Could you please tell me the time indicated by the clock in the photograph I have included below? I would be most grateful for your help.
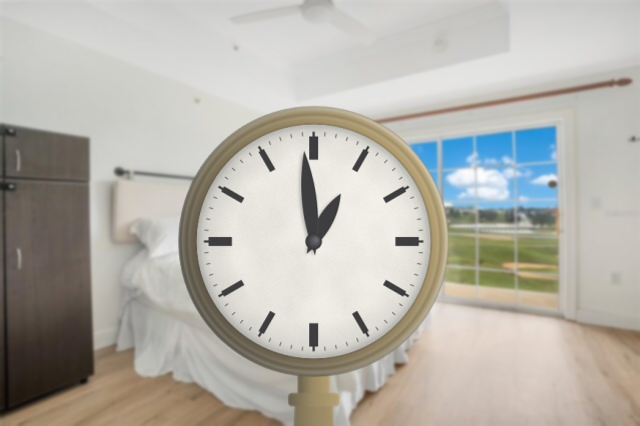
12:59
